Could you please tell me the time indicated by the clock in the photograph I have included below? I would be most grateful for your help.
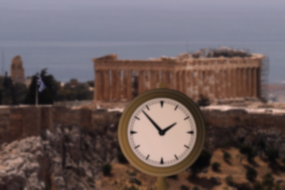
1:53
